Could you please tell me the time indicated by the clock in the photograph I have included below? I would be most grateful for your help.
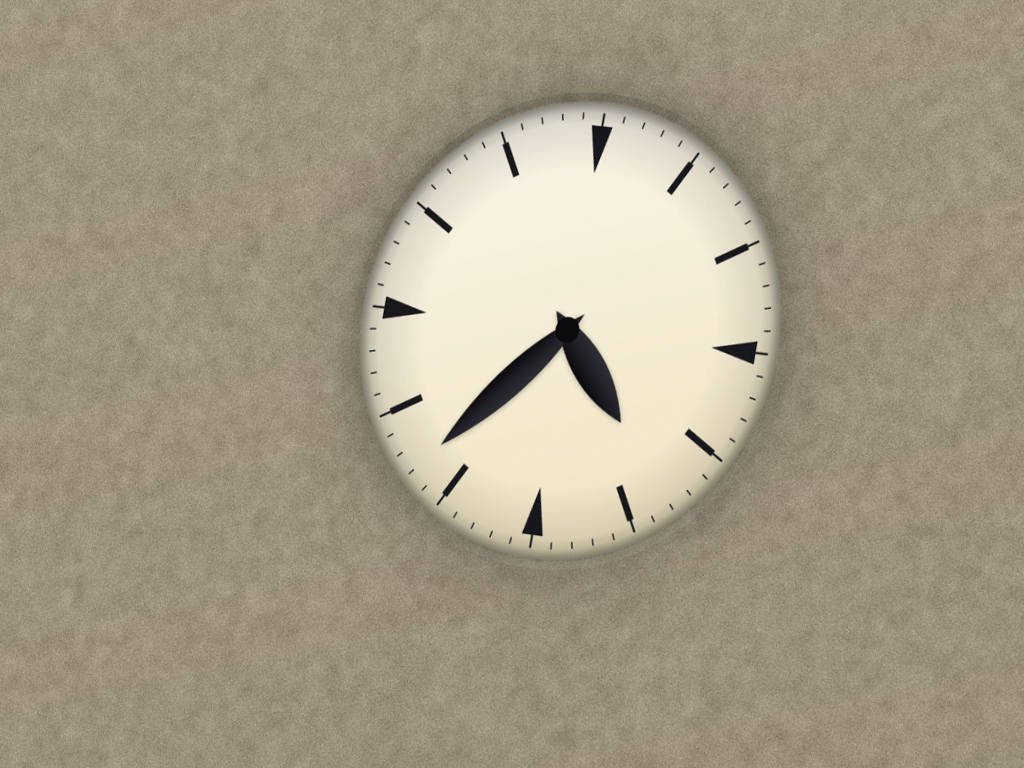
4:37
